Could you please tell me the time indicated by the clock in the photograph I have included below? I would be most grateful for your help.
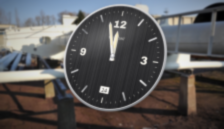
11:57
